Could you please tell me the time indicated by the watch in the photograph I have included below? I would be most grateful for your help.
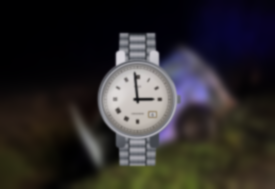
2:59
